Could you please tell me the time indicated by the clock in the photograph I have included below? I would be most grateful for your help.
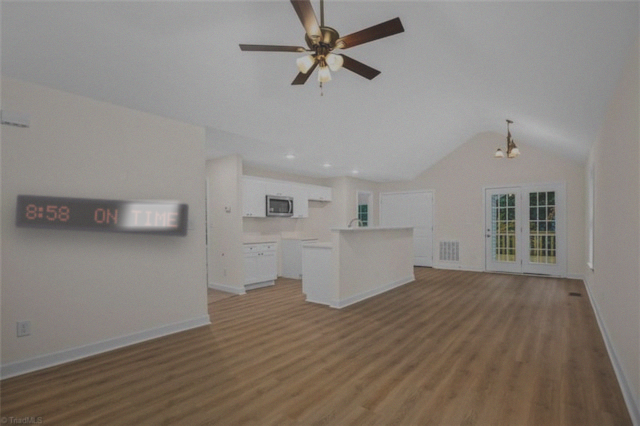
8:58
